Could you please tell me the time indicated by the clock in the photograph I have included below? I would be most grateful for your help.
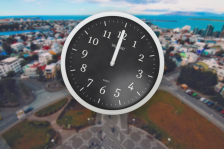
12:00
